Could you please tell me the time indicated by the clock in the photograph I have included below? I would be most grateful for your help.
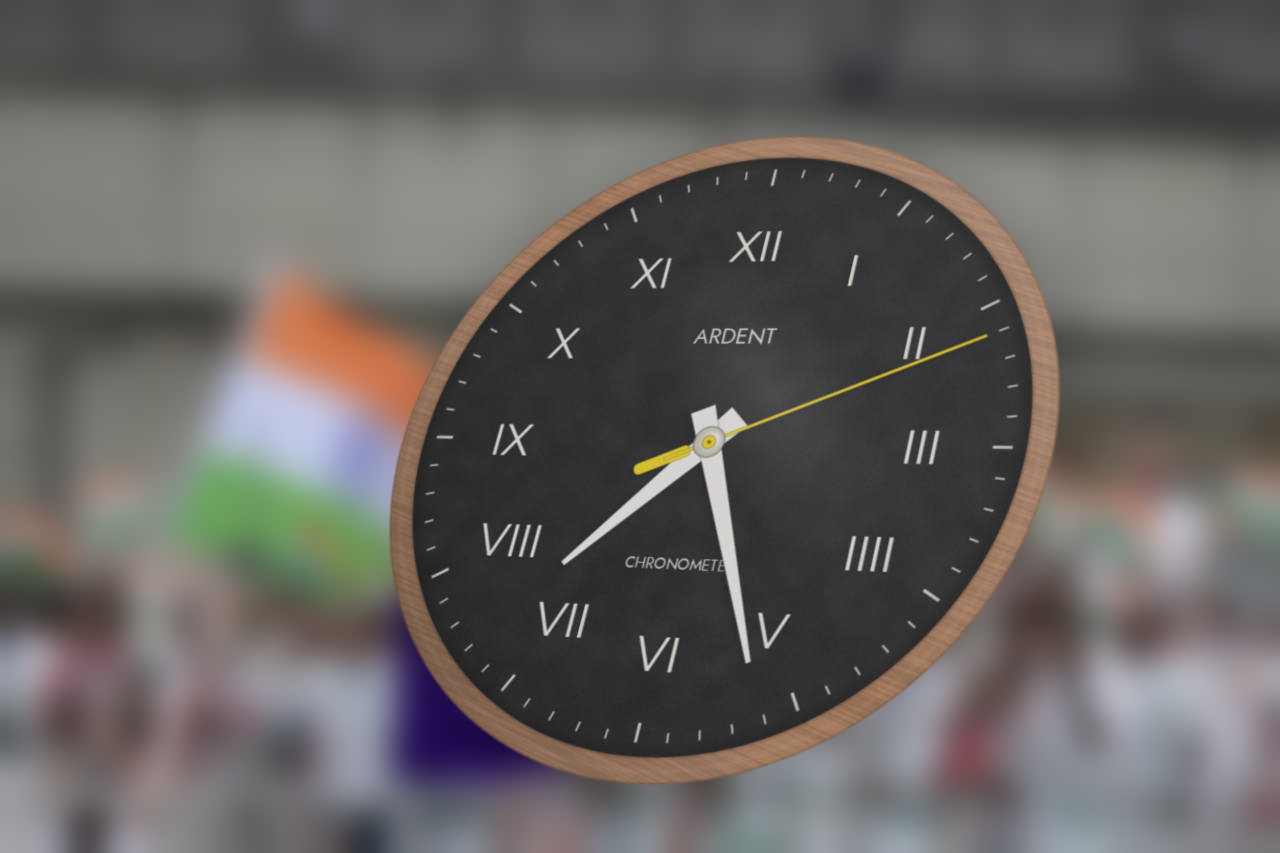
7:26:11
